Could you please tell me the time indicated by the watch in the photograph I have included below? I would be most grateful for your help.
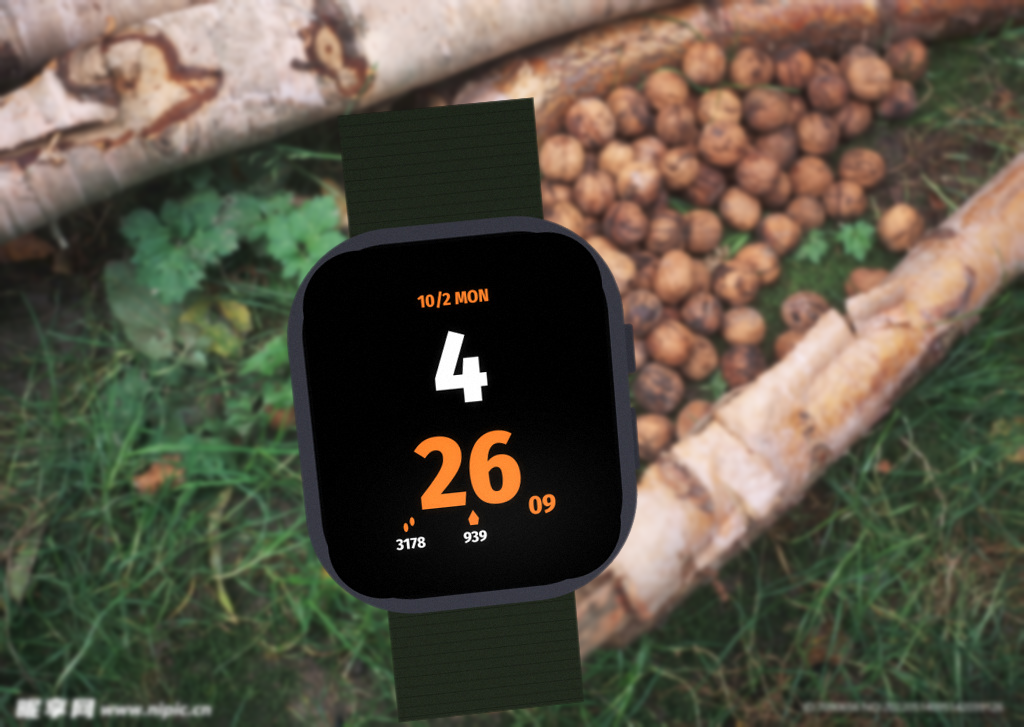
4:26:09
